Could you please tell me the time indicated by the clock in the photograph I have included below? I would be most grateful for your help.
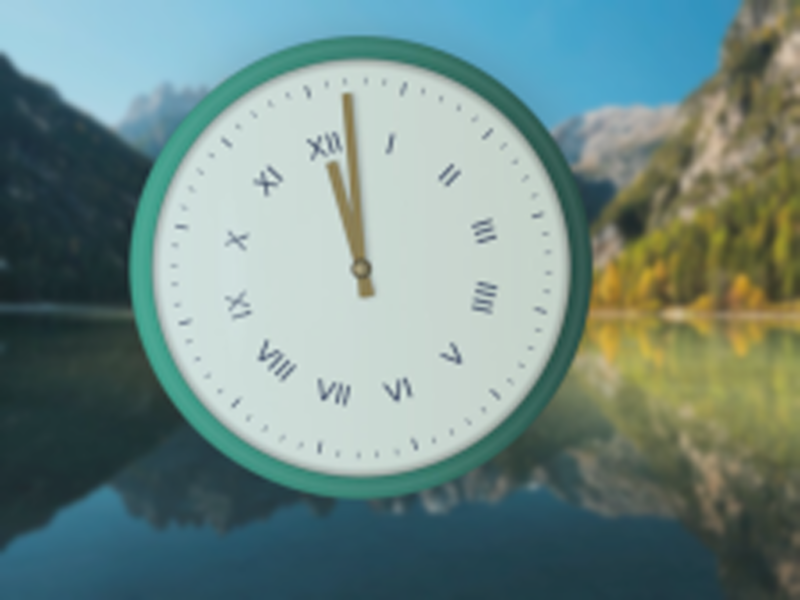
12:02
